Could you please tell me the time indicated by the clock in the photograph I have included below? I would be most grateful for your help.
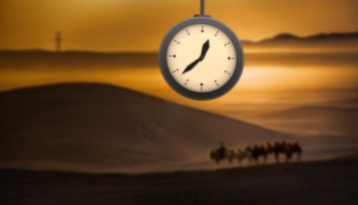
12:38
